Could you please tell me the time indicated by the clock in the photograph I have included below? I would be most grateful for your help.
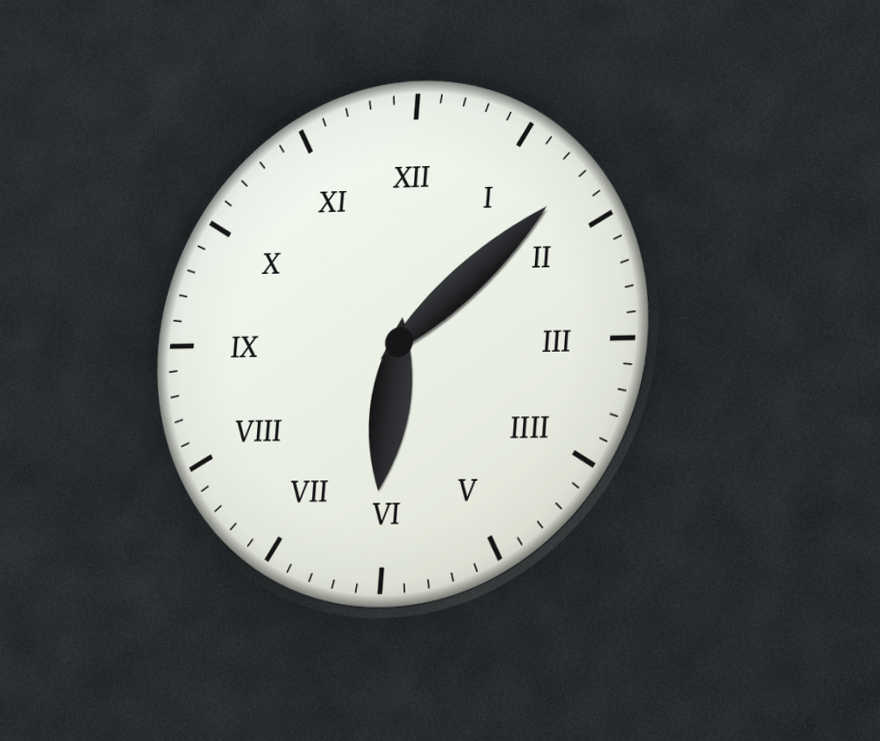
6:08
